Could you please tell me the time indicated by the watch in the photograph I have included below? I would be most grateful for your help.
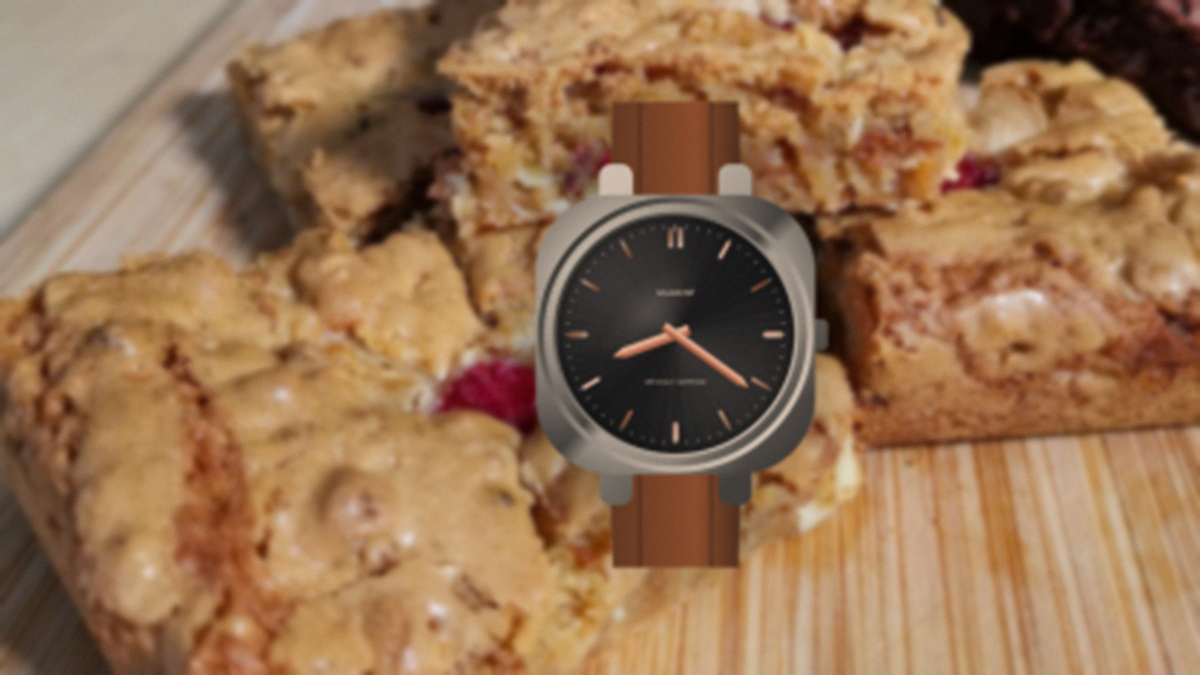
8:21
